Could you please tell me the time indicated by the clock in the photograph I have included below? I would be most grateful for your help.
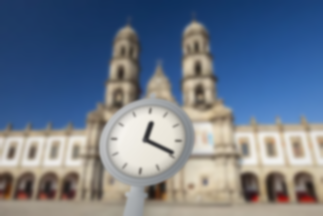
12:19
